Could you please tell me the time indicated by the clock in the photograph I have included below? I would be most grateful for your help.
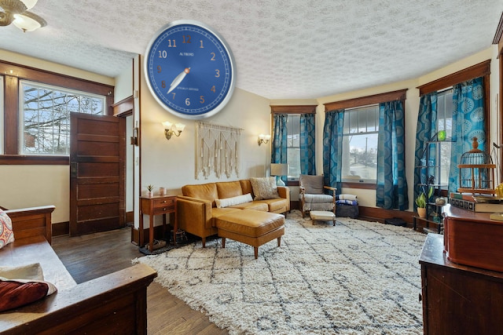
7:37
